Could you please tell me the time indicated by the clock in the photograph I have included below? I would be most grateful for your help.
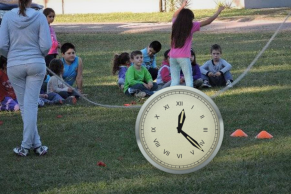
12:22
